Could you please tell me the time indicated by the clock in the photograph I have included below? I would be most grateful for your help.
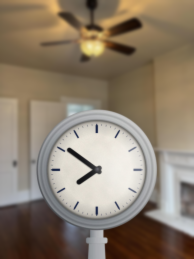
7:51
